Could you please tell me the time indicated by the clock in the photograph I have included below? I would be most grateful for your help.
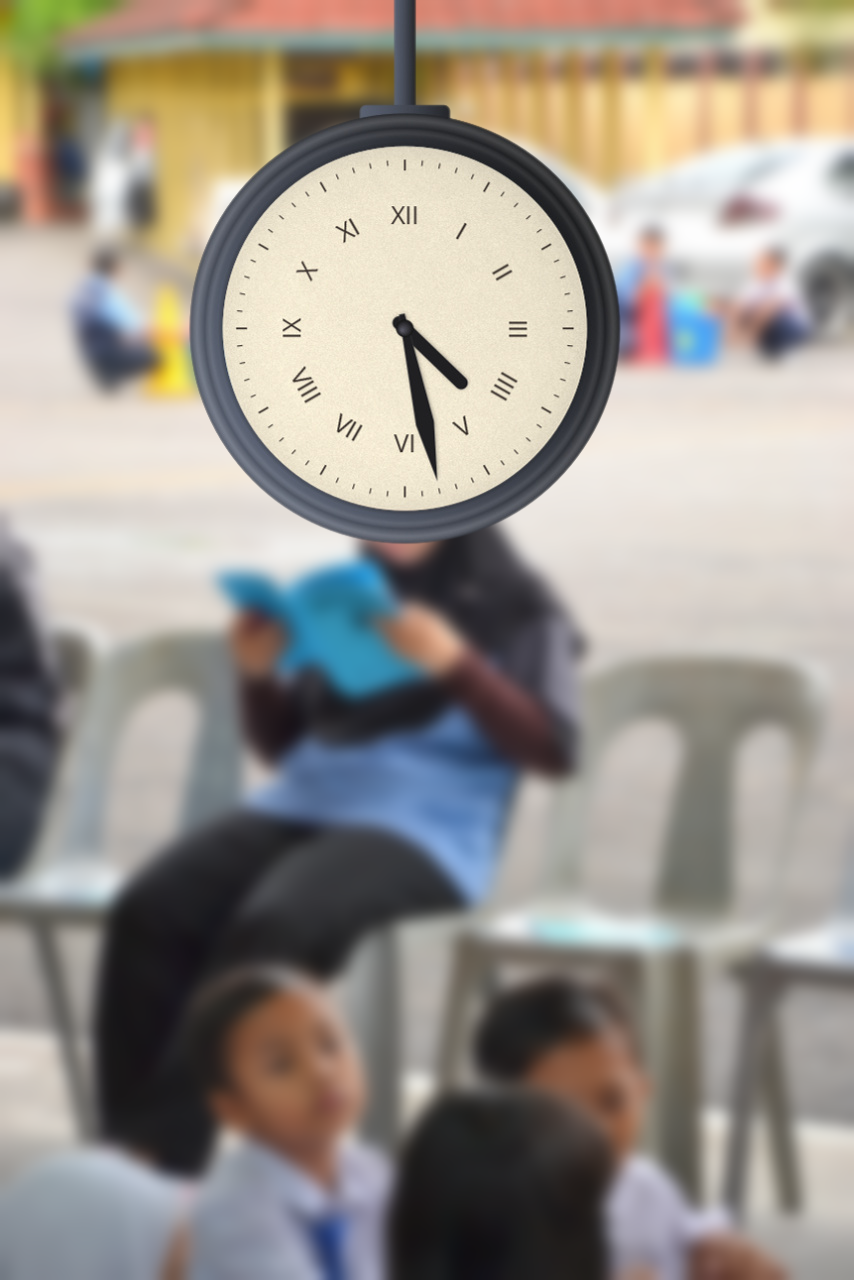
4:28
